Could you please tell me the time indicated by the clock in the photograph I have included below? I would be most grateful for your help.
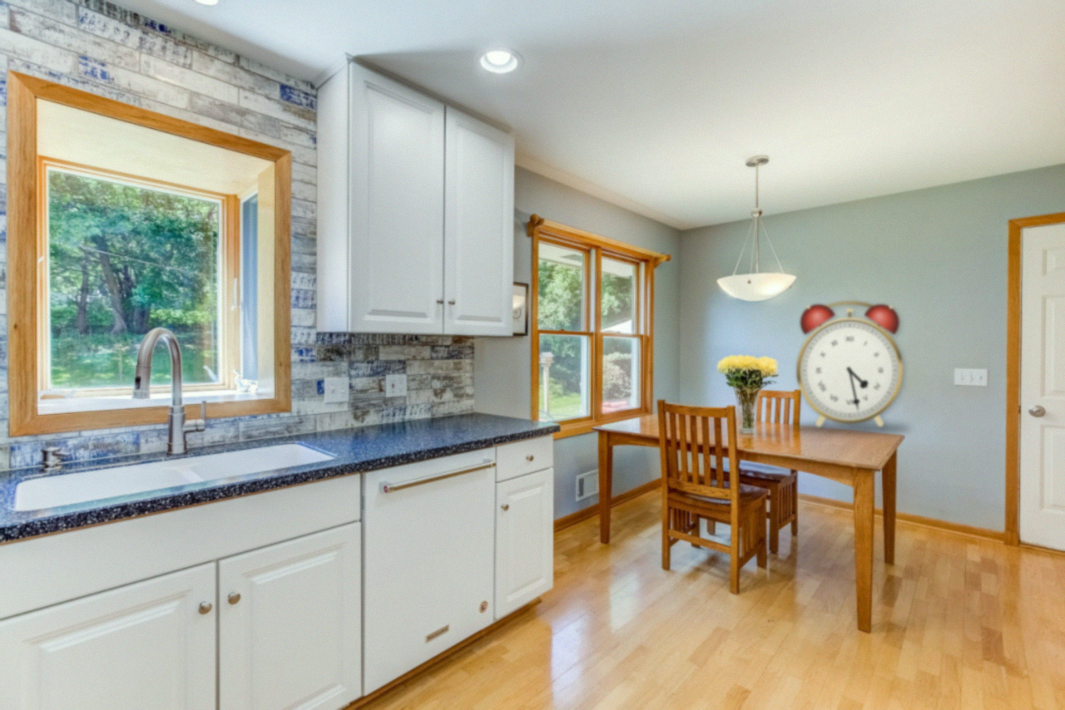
4:28
